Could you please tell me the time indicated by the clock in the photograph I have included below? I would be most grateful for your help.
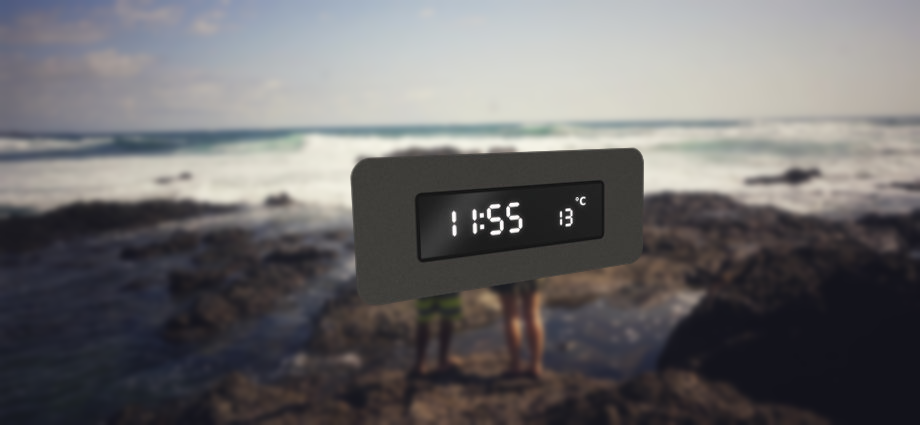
11:55
